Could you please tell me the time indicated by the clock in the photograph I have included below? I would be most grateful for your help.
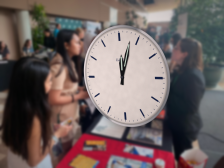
12:03
